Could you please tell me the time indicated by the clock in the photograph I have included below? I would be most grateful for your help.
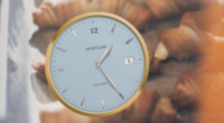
1:25
